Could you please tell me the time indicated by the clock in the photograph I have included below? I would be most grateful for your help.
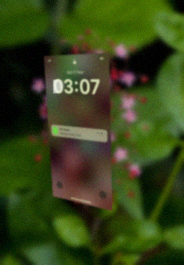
3:07
